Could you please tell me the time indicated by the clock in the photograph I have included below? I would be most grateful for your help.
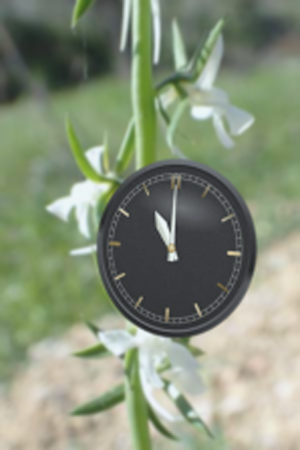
11:00
